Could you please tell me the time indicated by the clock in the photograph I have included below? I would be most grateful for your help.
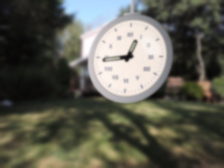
12:44
